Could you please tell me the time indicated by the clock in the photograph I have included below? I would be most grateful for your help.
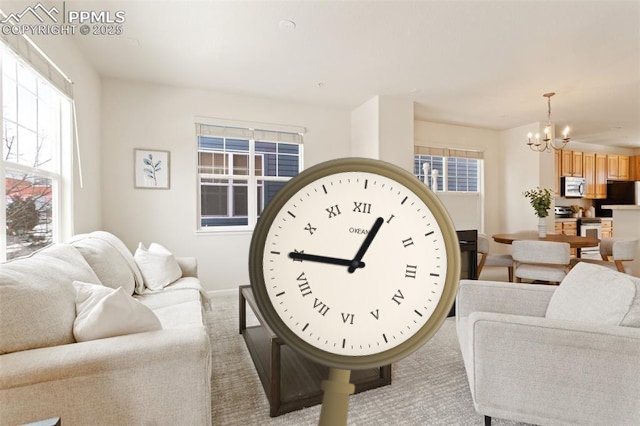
12:45
